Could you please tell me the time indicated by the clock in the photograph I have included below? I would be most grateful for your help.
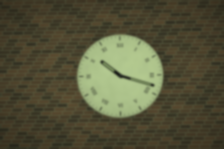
10:18
